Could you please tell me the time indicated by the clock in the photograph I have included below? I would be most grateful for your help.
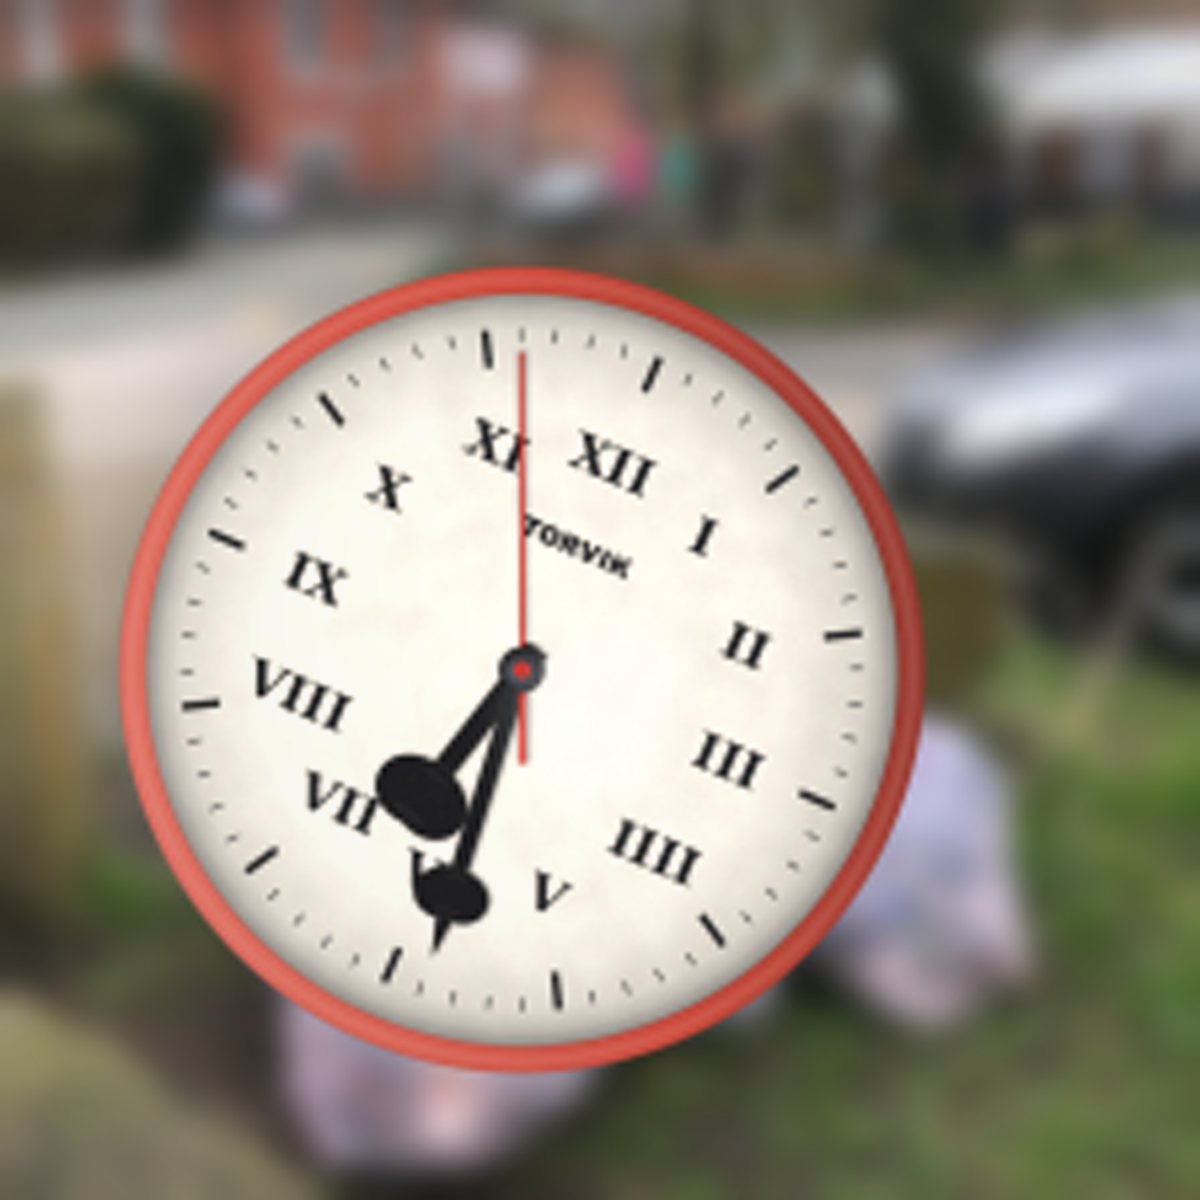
6:28:56
